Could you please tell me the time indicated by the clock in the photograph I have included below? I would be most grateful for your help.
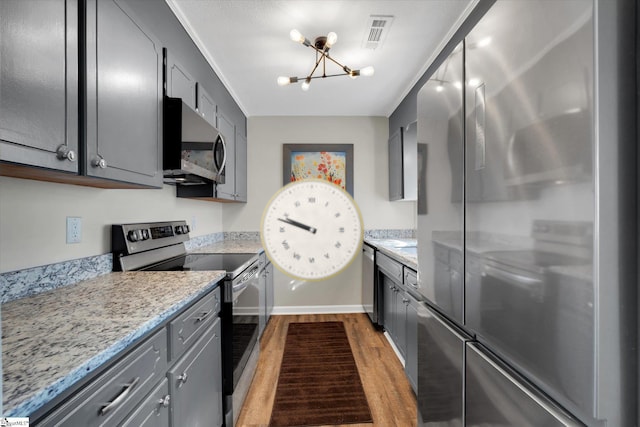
9:48
